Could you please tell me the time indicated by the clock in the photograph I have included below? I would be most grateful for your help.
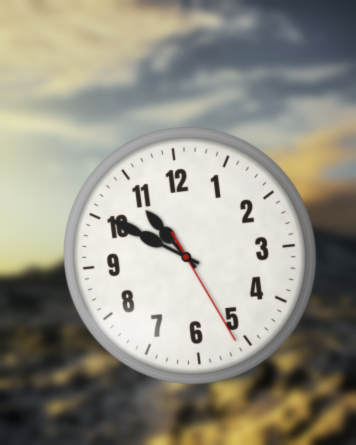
10:50:26
